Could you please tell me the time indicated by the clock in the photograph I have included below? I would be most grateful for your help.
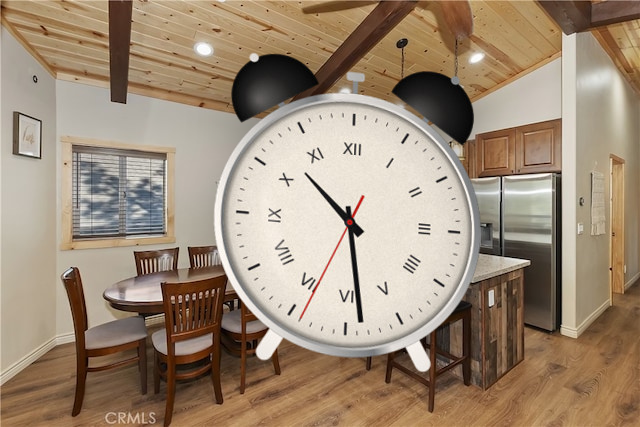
10:28:34
